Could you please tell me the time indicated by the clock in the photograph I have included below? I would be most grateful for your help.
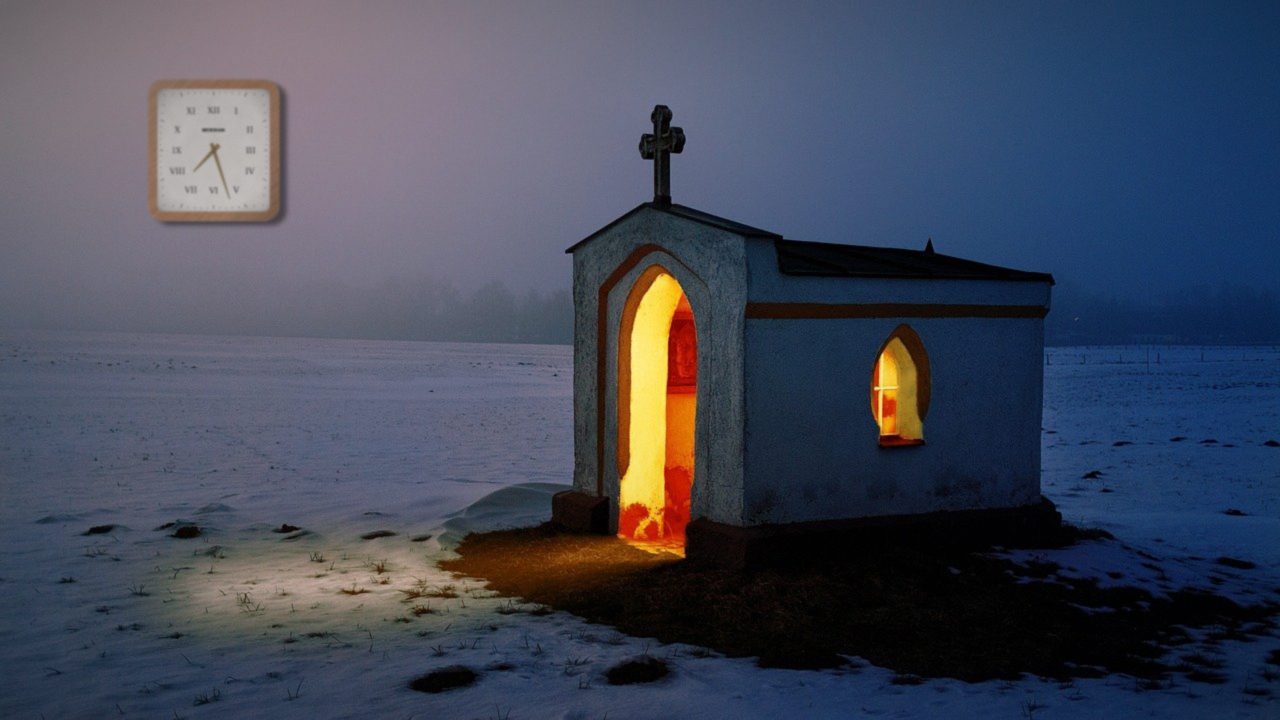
7:27
